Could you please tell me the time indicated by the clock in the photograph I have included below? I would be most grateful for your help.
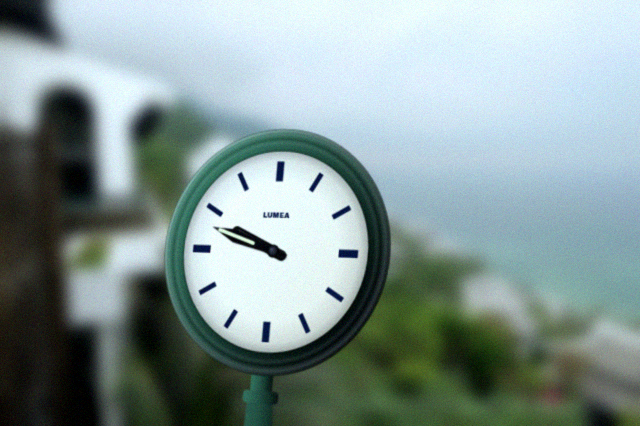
9:48
